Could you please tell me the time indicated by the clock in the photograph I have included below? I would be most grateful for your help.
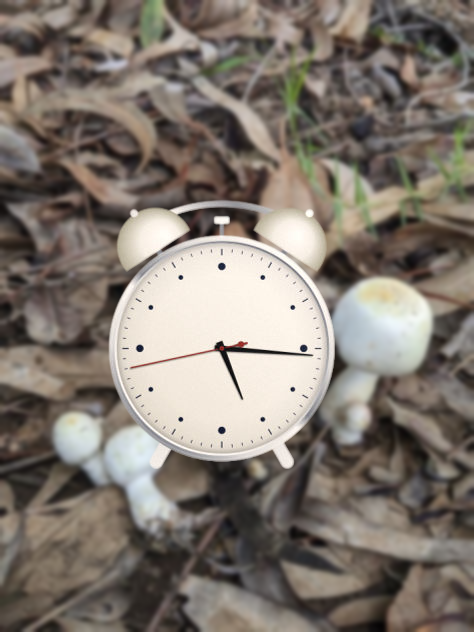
5:15:43
